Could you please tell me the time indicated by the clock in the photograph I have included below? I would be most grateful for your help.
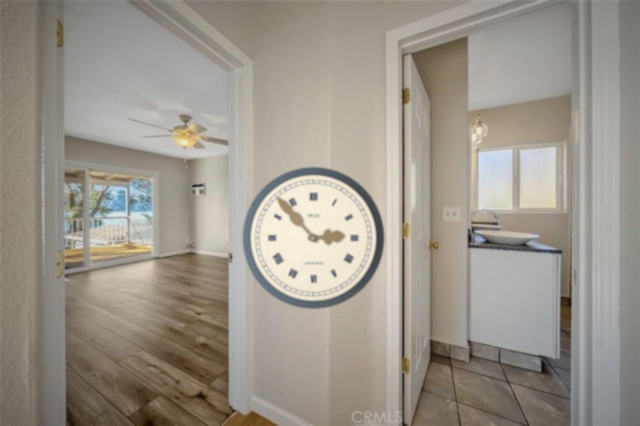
2:53
